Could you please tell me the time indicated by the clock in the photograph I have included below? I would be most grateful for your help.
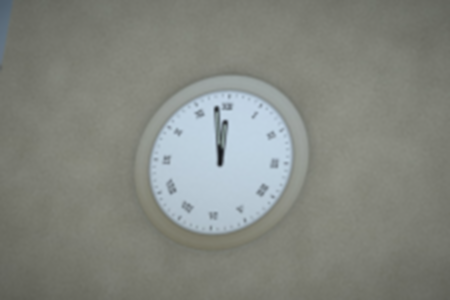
11:58
